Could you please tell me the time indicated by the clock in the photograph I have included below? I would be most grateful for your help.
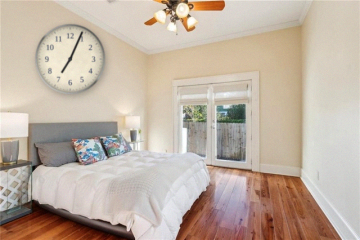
7:04
